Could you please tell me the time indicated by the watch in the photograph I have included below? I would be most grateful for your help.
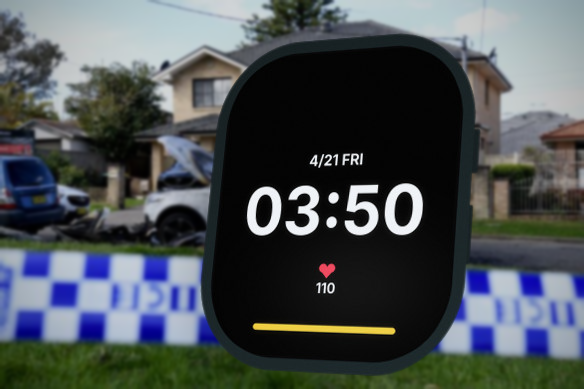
3:50
